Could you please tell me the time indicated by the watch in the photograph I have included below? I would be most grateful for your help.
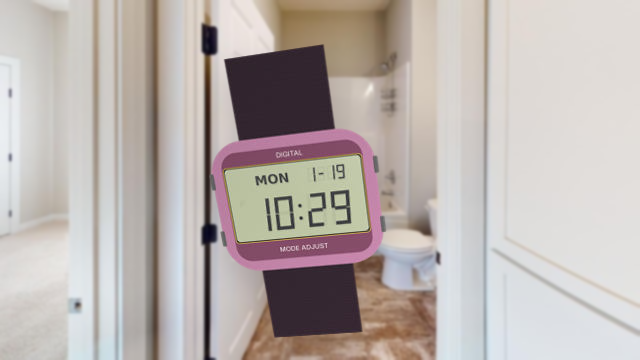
10:29
